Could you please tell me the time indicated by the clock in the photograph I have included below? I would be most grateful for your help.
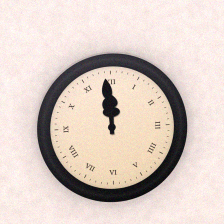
11:59
